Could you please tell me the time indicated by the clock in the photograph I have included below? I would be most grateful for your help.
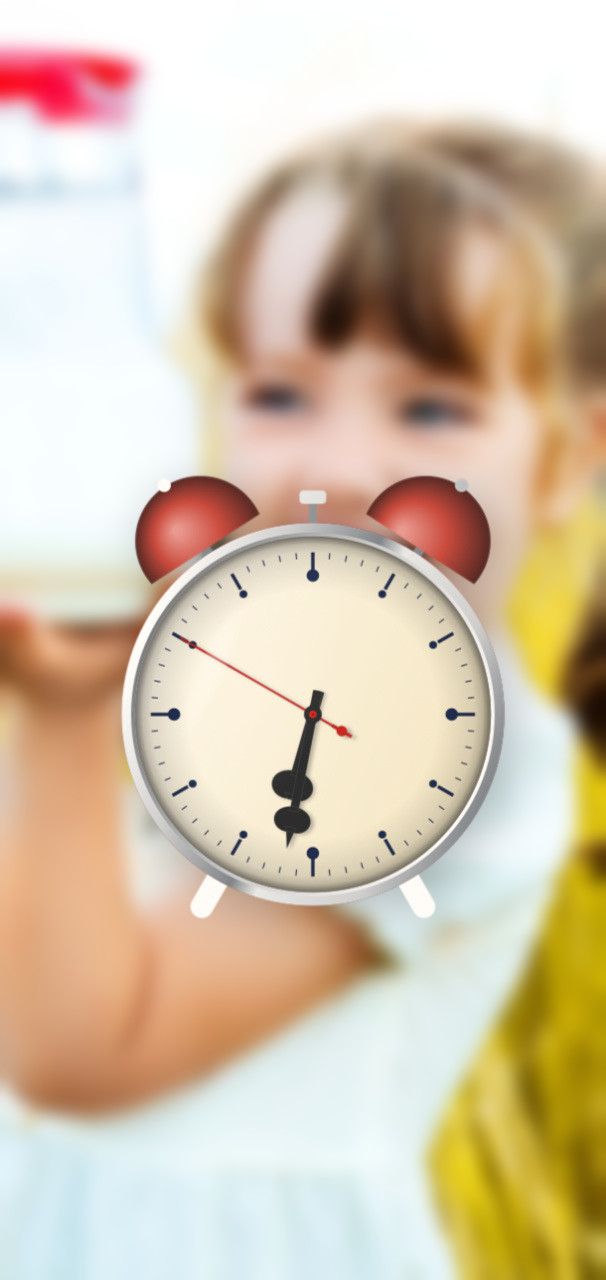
6:31:50
